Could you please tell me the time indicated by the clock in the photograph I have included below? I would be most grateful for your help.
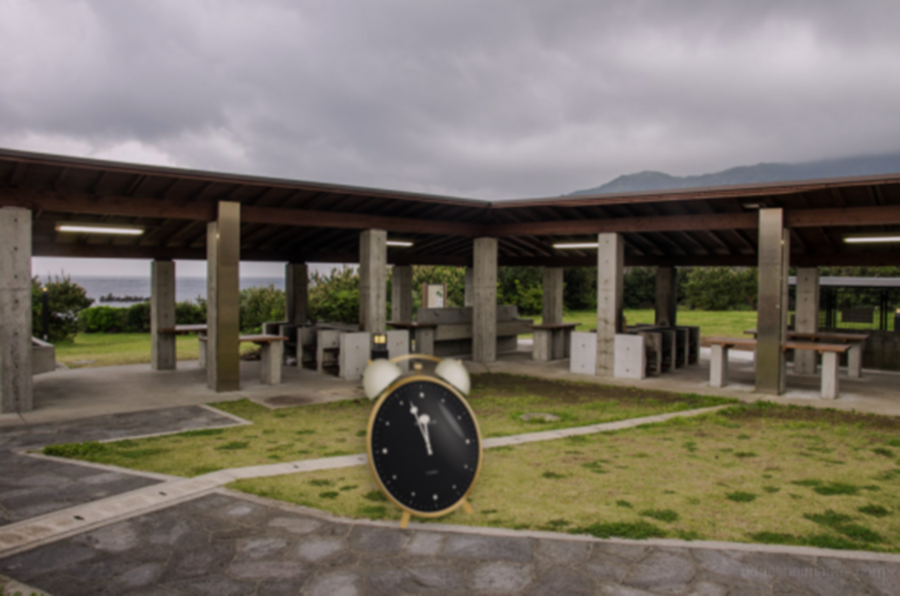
11:57
